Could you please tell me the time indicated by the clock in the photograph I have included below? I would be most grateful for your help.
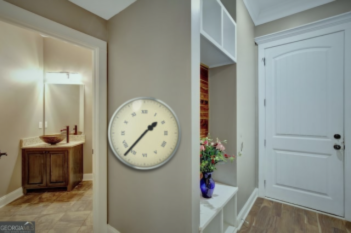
1:37
